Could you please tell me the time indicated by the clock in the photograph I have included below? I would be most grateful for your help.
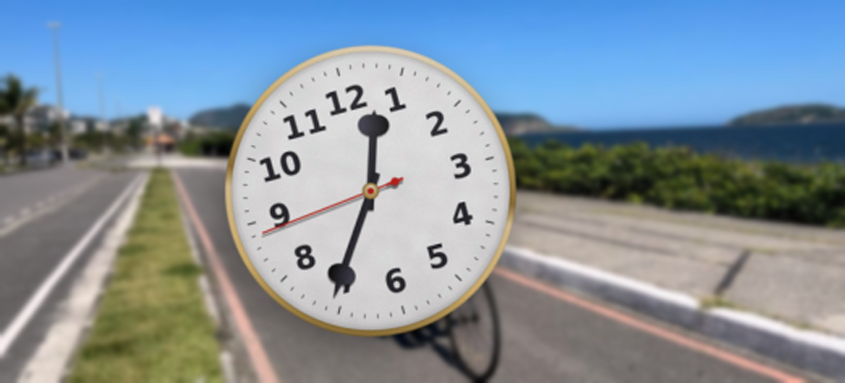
12:35:44
